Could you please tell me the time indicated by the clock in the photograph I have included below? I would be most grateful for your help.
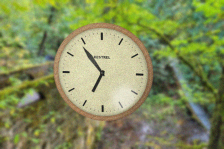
6:54
